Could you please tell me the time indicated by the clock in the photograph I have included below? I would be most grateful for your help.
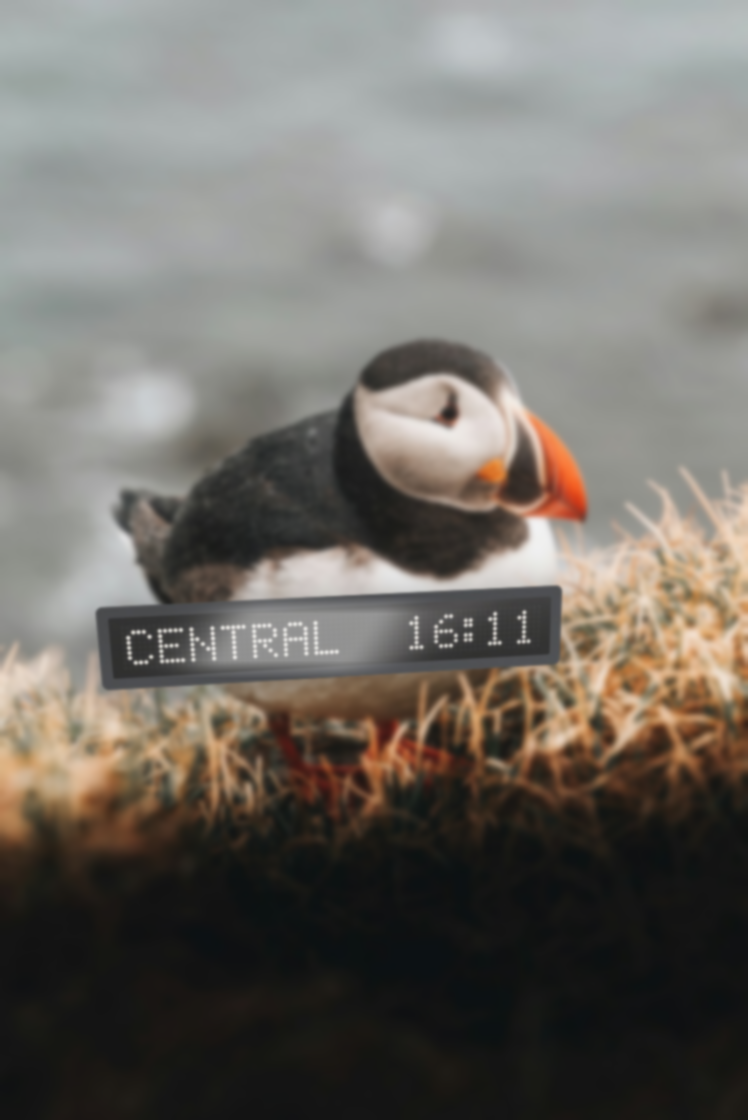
16:11
